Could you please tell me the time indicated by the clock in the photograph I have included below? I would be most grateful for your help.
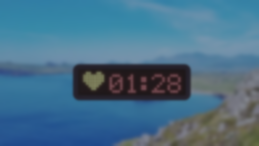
1:28
